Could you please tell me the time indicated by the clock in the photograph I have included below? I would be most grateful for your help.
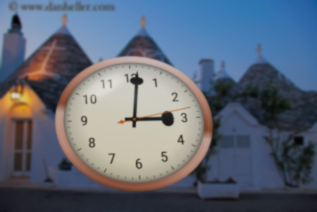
3:01:13
